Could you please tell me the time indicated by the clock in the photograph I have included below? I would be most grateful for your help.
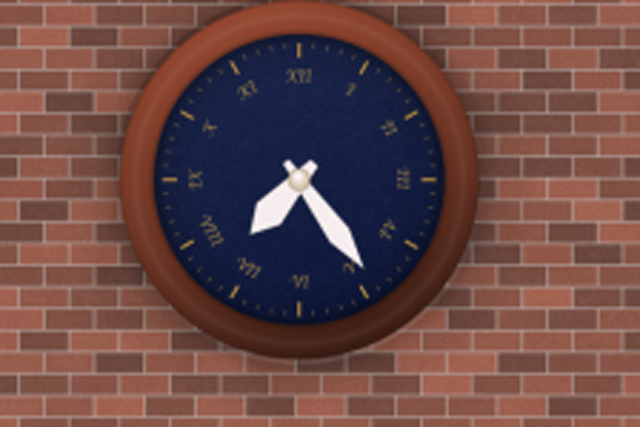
7:24
